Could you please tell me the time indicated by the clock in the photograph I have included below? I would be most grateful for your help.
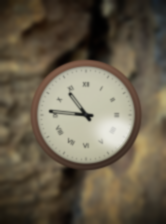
10:46
